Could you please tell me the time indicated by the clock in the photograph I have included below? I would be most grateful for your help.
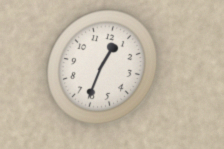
12:31
